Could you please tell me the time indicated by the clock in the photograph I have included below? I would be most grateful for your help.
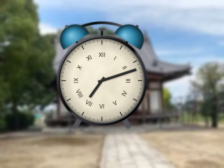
7:12
